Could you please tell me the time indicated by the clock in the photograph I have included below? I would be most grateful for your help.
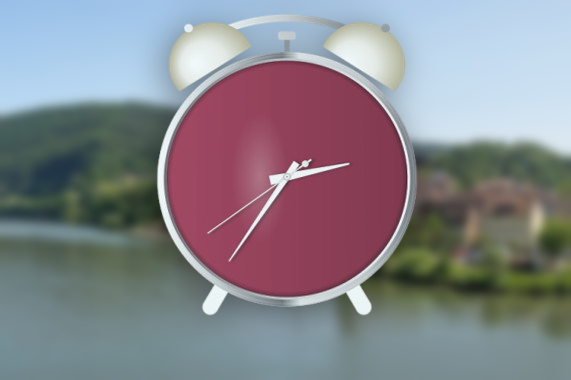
2:35:39
